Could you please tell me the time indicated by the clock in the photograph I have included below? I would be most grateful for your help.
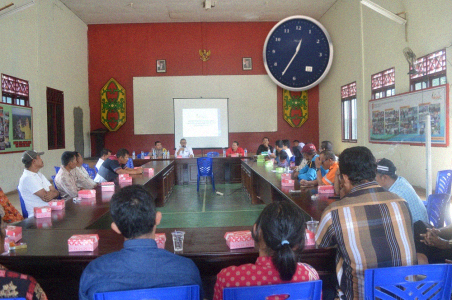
12:35
